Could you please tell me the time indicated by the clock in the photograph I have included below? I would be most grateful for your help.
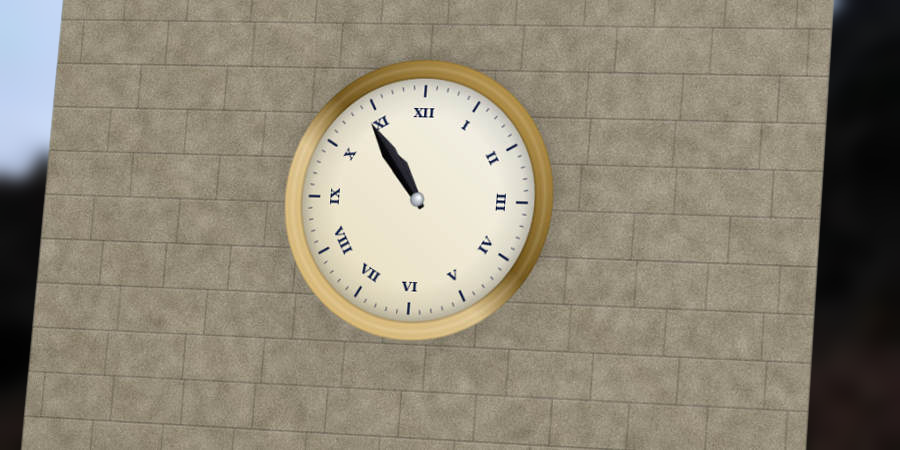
10:54
